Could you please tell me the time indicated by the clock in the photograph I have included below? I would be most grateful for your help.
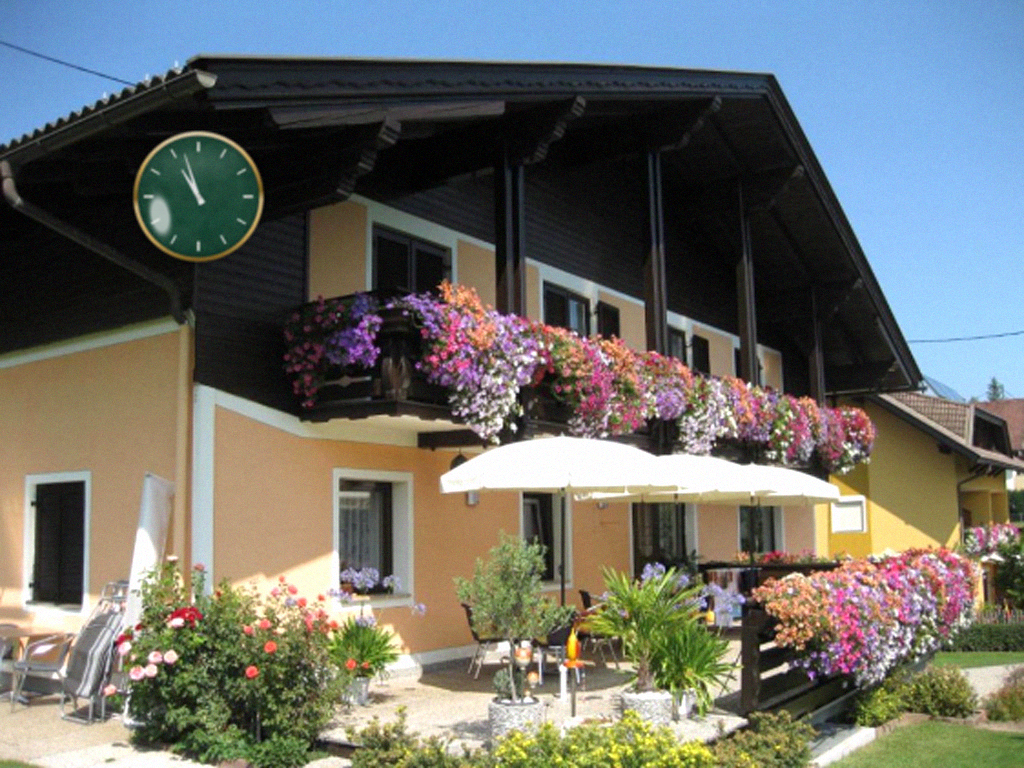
10:57
